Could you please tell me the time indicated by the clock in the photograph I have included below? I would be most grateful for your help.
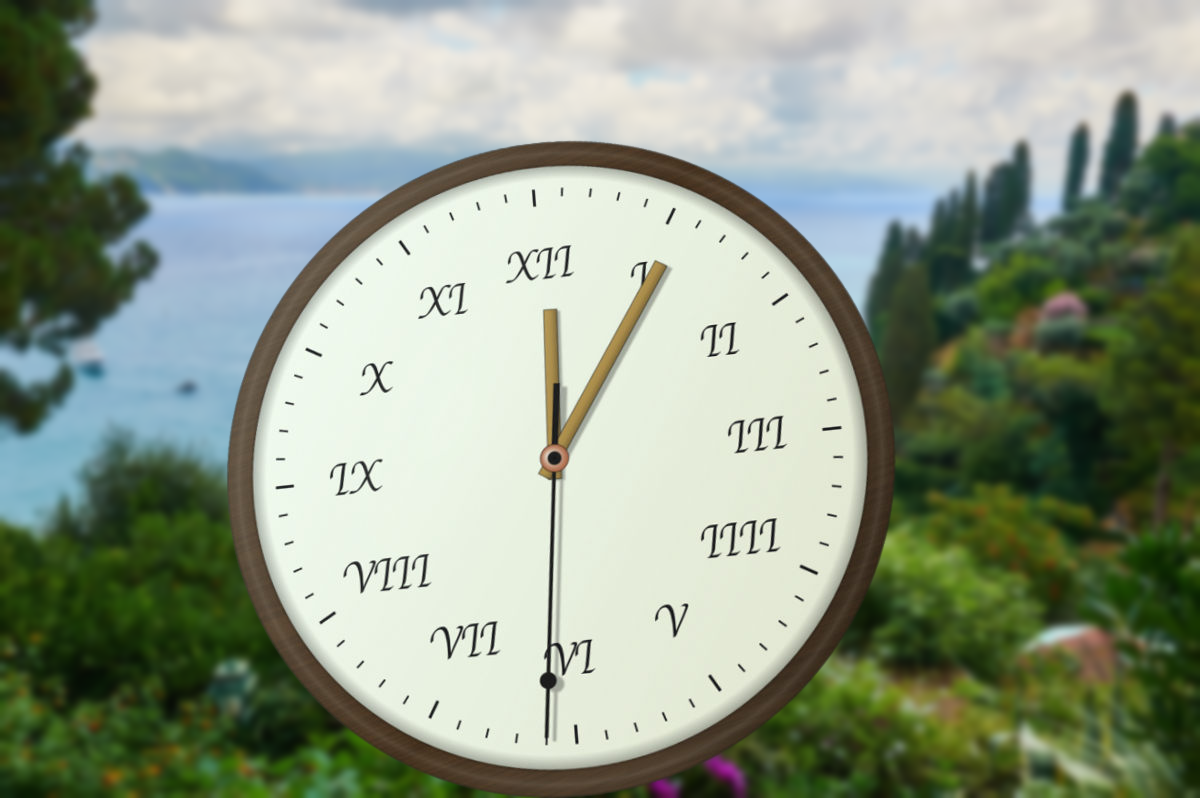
12:05:31
